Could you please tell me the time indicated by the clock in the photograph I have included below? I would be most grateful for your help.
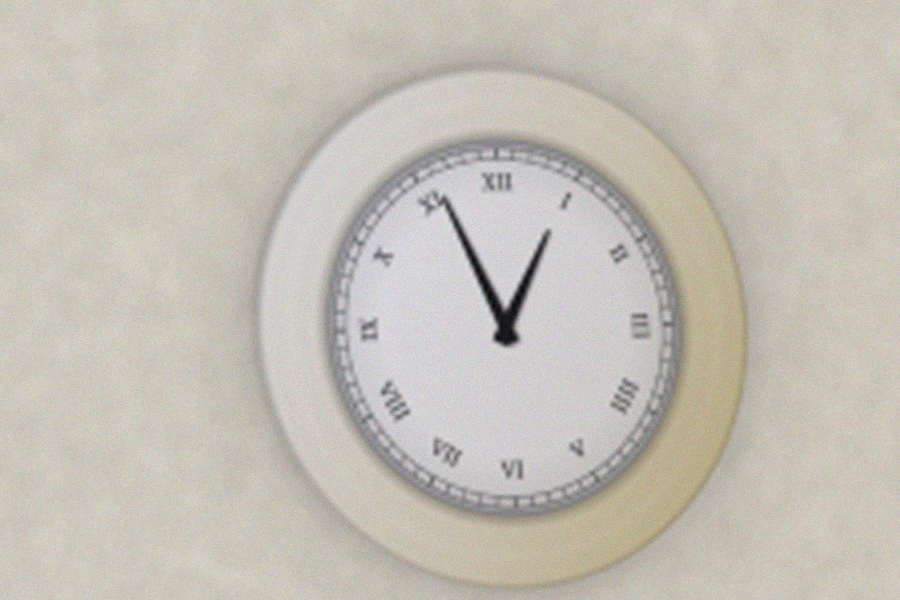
12:56
